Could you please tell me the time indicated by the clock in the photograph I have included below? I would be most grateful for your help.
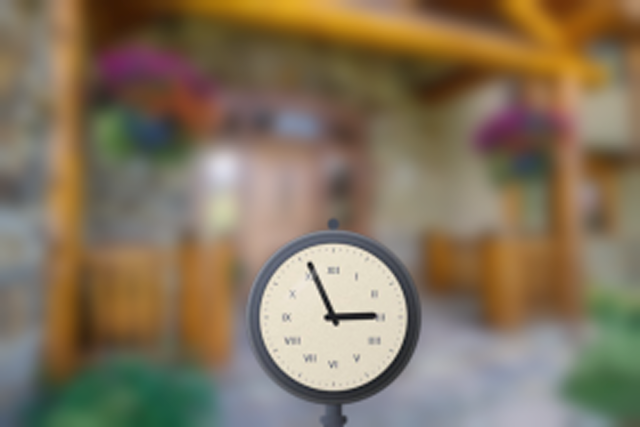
2:56
